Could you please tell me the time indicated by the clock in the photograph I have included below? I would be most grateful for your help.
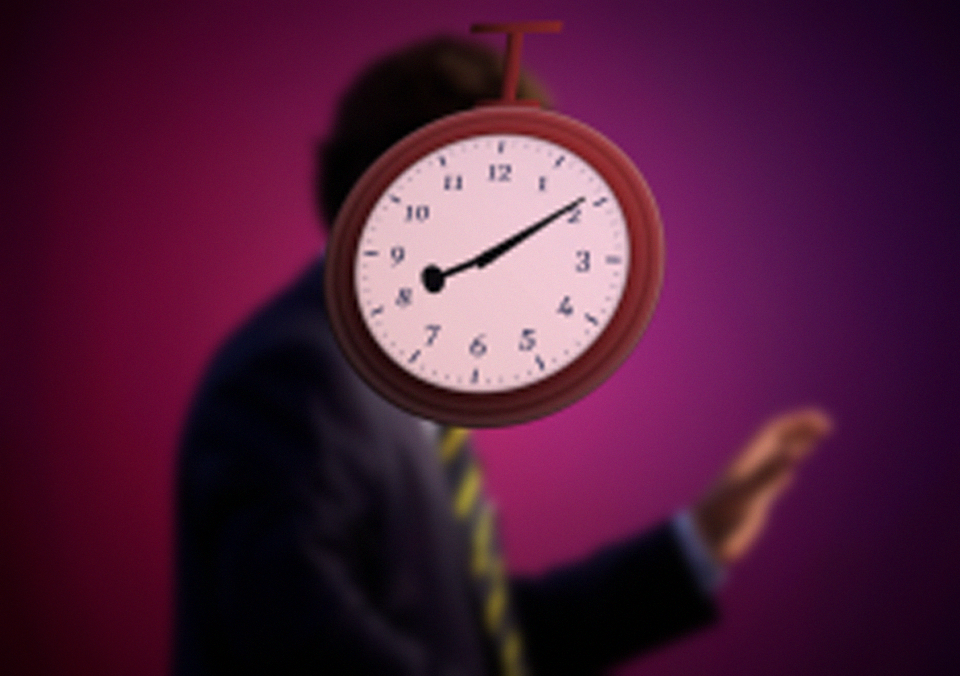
8:09
